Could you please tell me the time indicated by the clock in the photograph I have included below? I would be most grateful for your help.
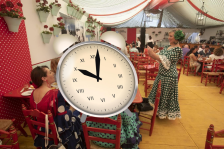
10:02
